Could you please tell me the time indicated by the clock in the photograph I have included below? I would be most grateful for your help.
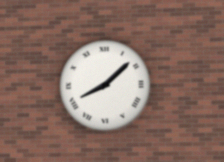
8:08
